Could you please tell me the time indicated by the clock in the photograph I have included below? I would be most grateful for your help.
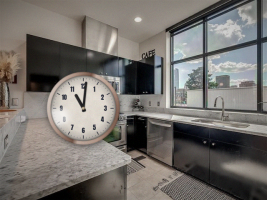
11:01
